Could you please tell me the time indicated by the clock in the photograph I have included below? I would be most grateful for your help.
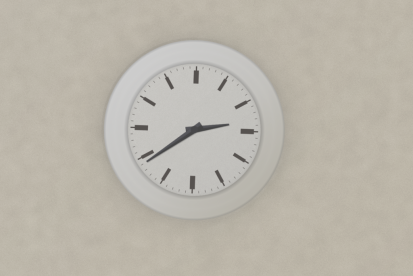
2:39
